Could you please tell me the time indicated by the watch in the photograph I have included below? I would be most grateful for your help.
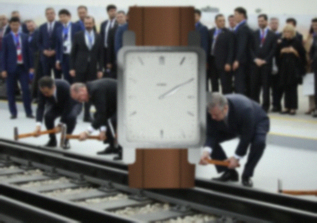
2:10
